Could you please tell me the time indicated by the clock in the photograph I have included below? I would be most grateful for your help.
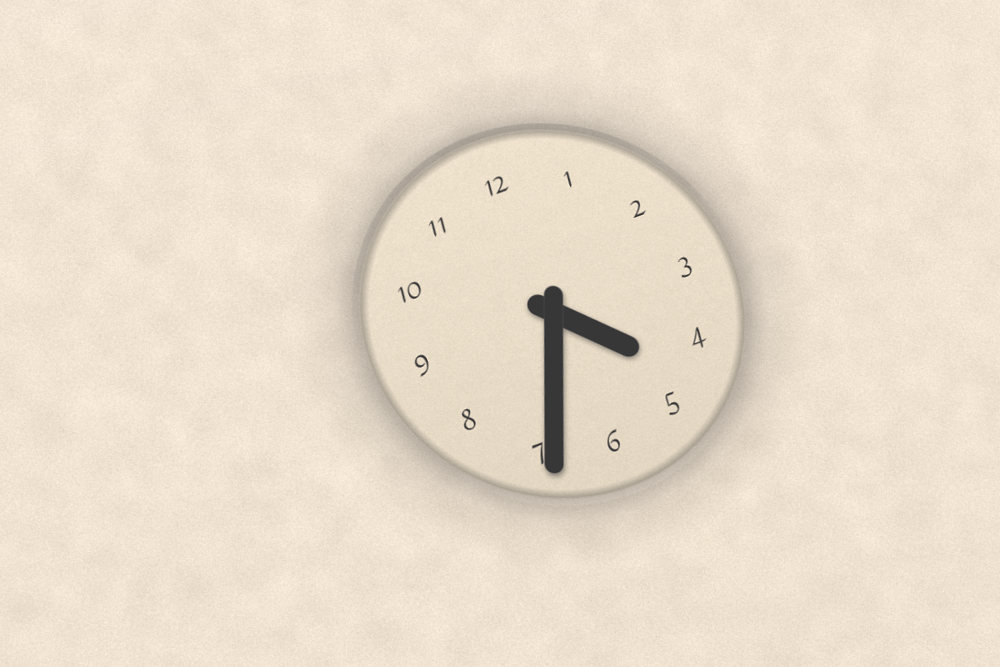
4:34
